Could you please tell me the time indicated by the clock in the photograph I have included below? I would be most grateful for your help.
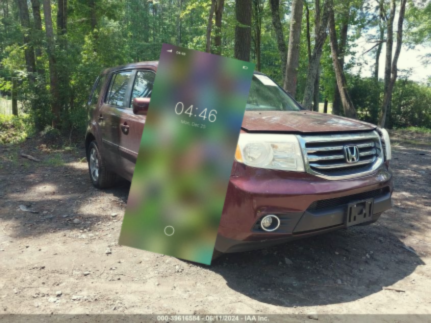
4:46
